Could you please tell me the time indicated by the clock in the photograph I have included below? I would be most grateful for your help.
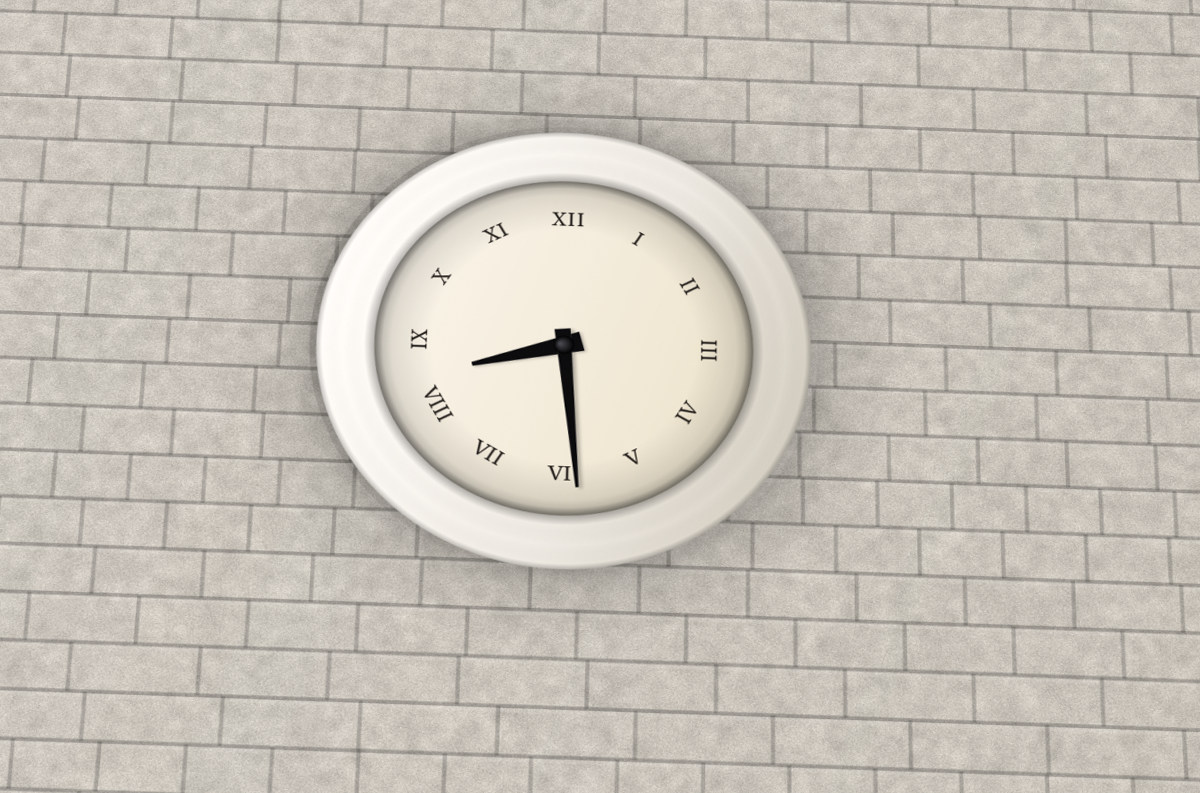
8:29
